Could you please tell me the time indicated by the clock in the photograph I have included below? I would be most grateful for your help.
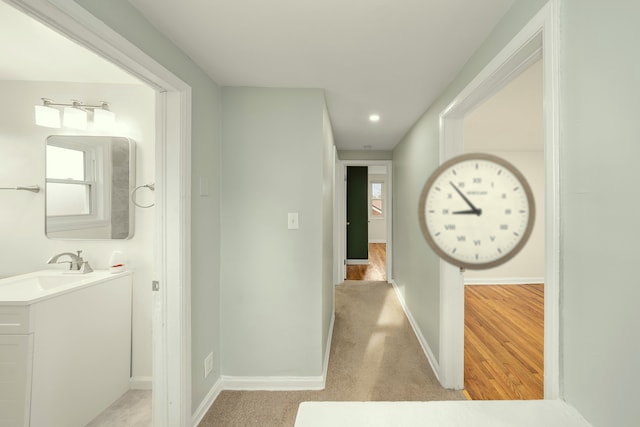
8:53
